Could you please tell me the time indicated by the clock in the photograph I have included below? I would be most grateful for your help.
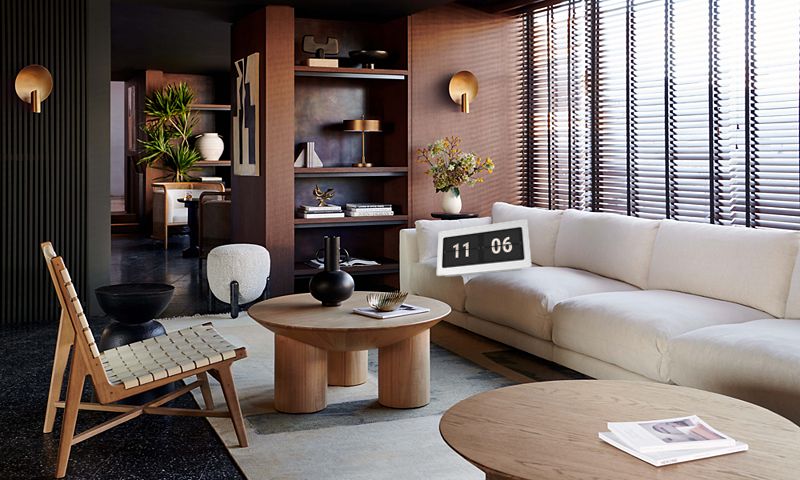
11:06
